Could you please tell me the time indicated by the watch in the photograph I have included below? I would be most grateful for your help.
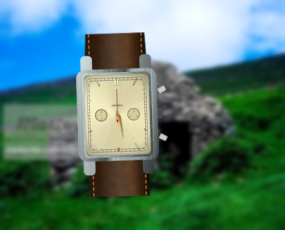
5:28
